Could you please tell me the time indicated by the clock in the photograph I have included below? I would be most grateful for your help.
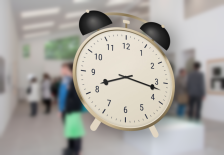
8:17
